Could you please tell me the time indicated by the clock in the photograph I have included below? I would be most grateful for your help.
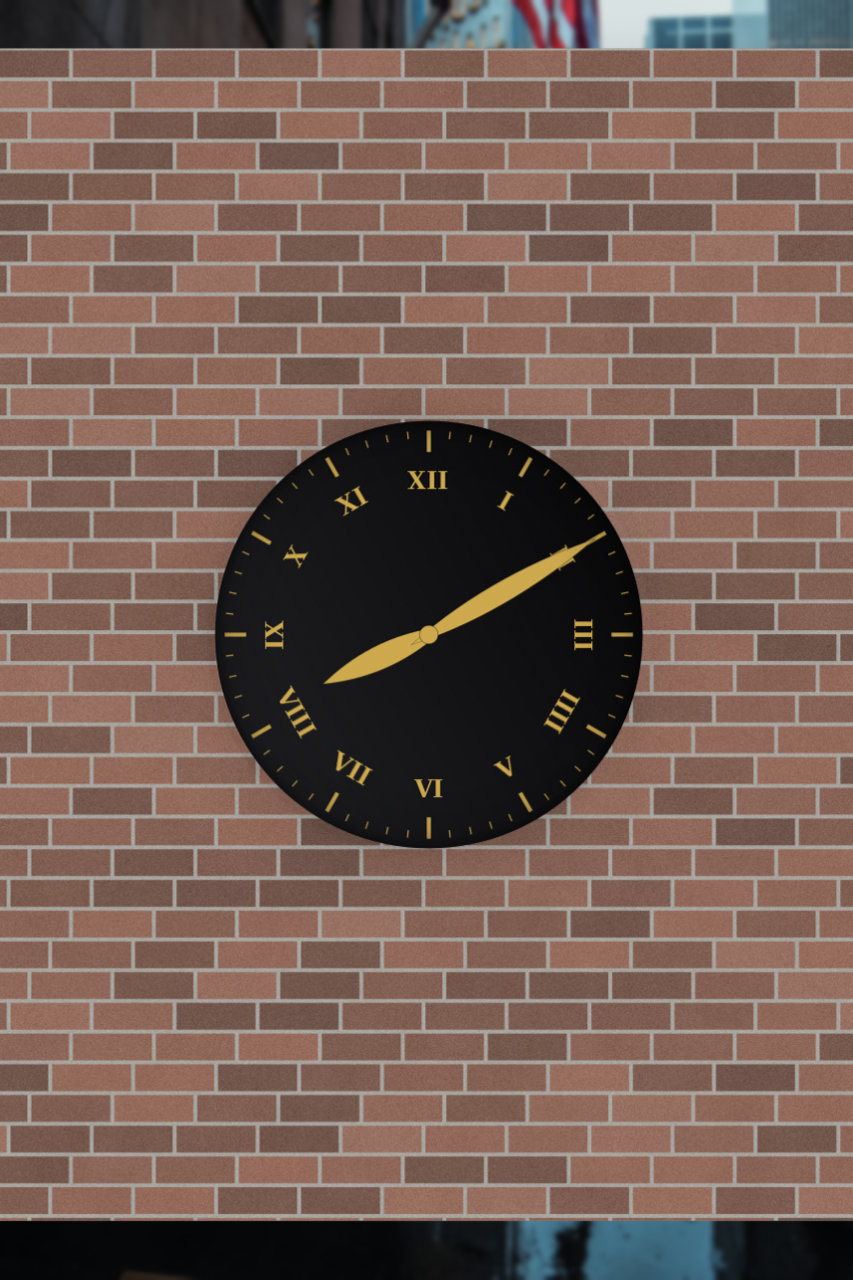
8:10
